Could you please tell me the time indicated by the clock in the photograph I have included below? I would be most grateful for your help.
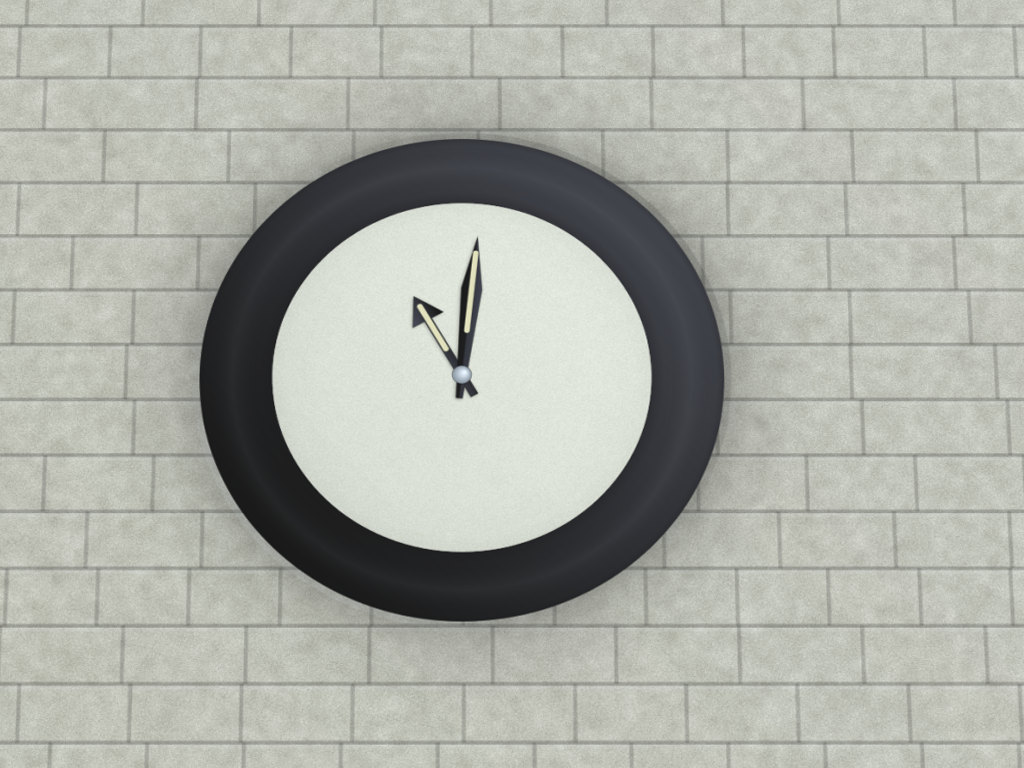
11:01
